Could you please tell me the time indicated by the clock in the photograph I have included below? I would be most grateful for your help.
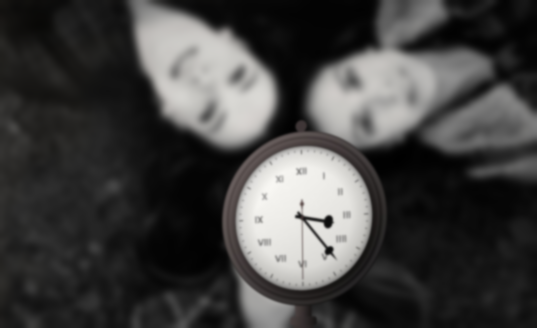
3:23:30
